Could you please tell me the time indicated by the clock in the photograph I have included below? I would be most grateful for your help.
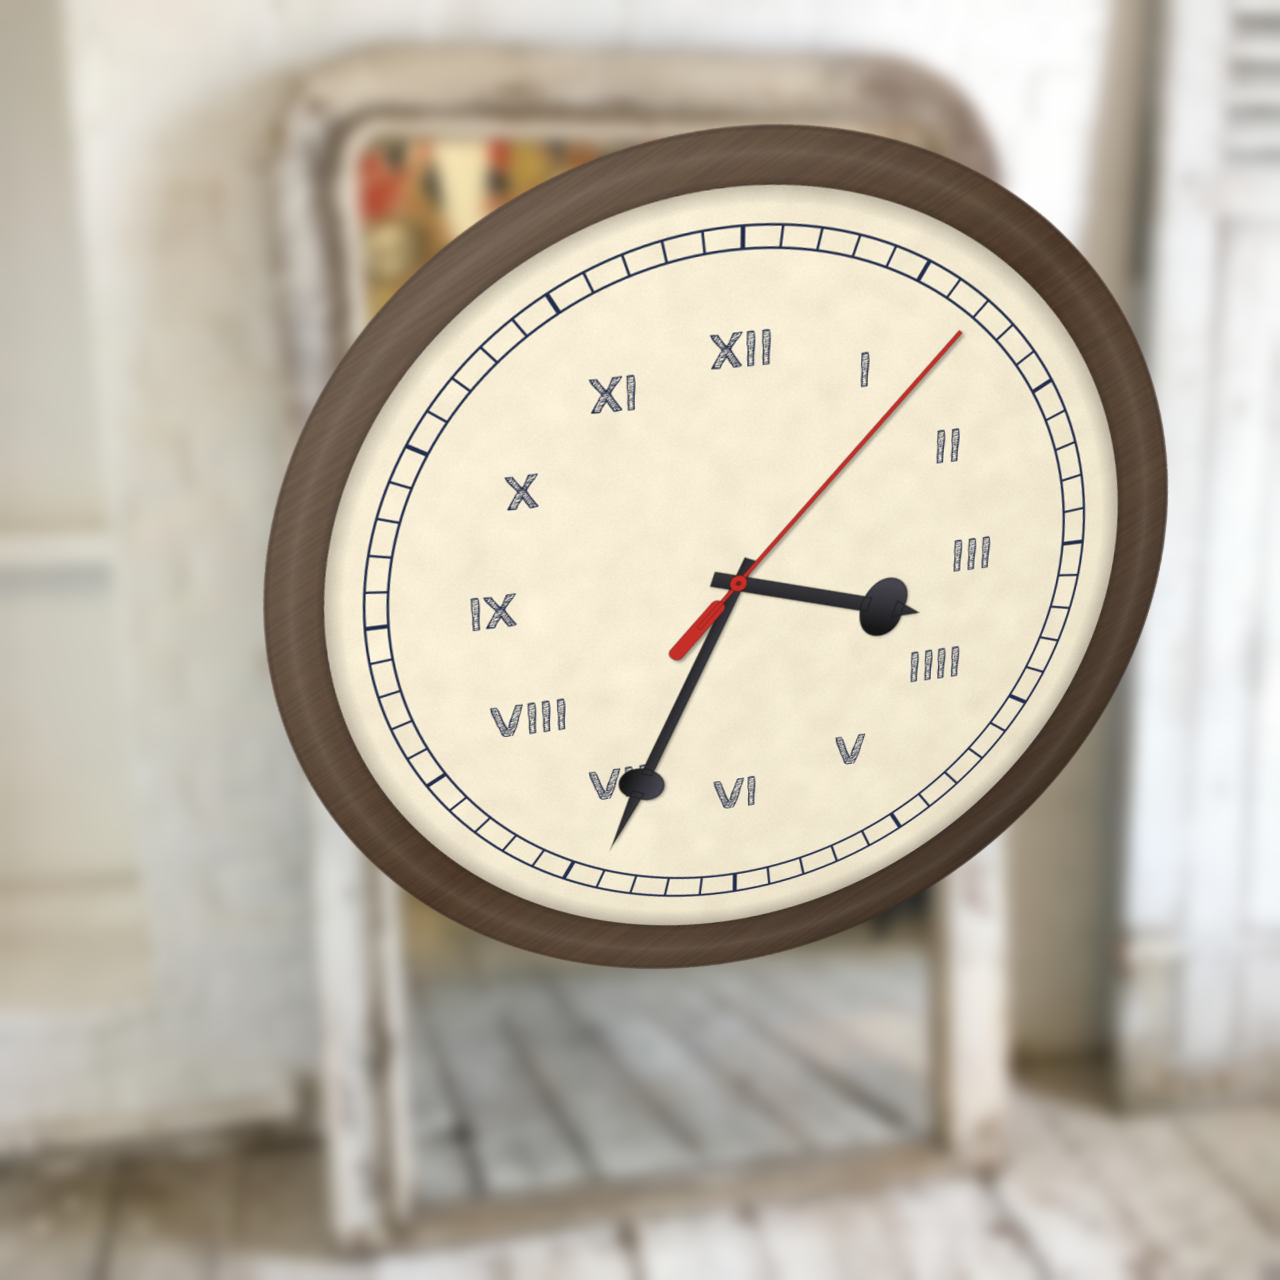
3:34:07
